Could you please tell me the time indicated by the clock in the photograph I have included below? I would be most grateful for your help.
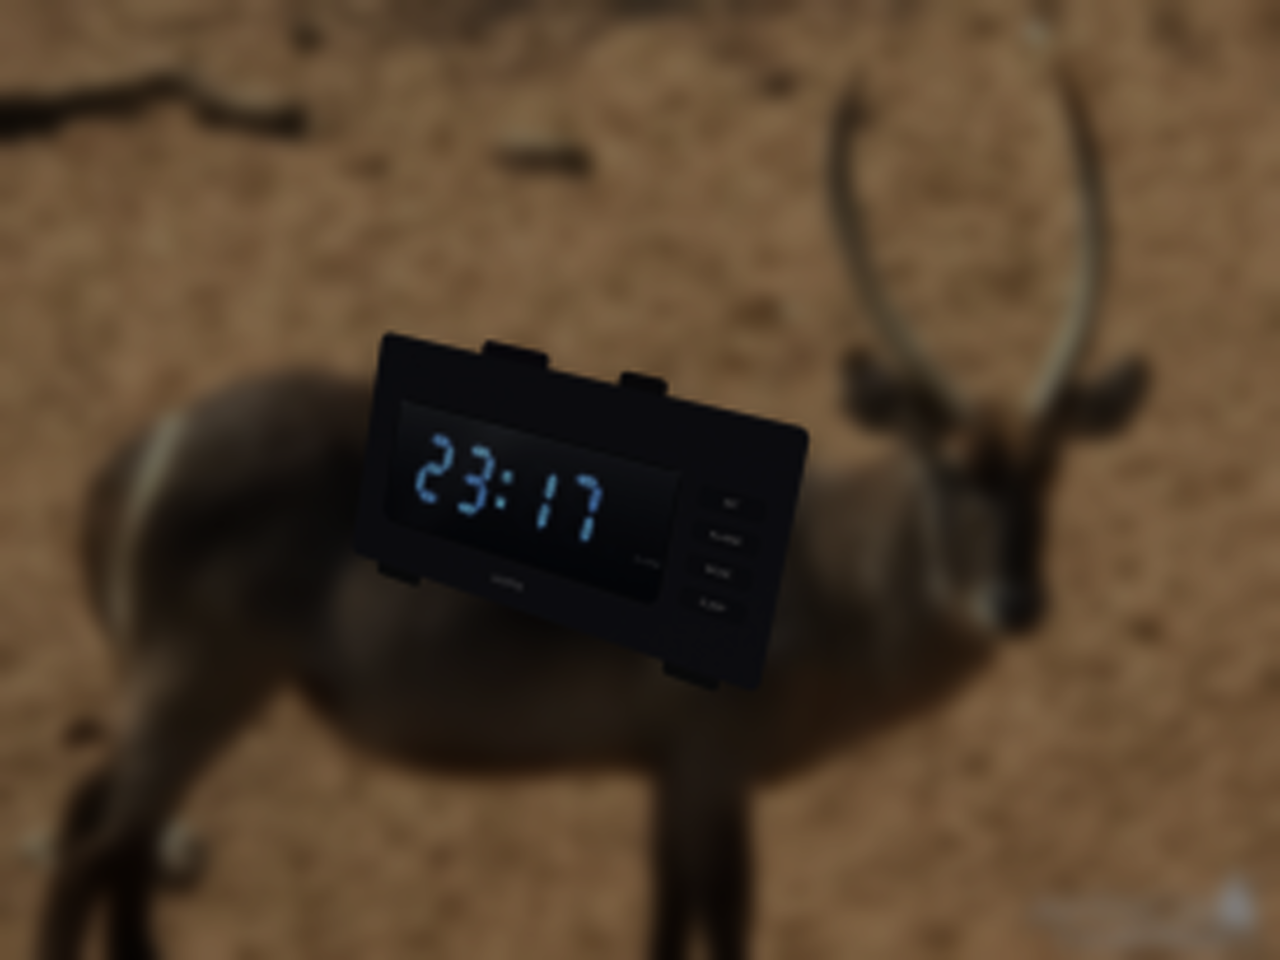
23:17
